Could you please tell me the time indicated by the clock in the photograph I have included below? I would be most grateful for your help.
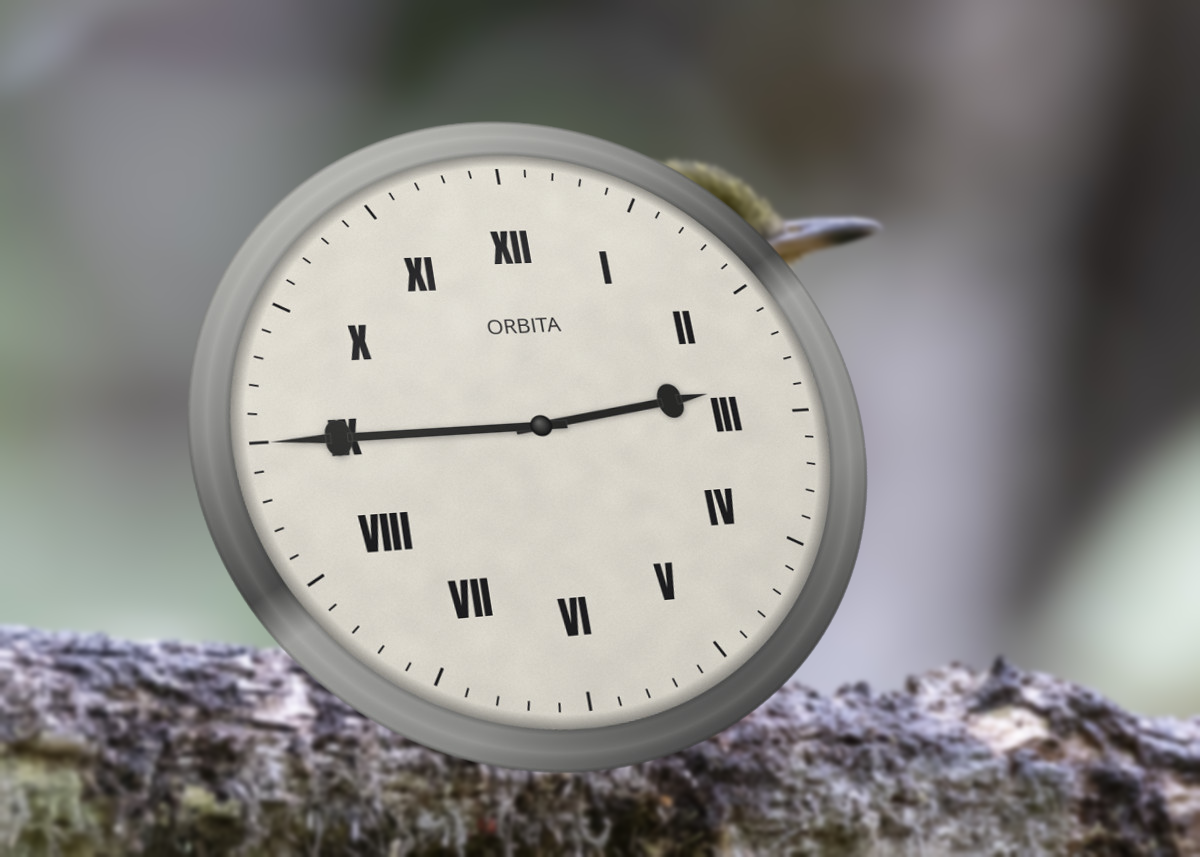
2:45
